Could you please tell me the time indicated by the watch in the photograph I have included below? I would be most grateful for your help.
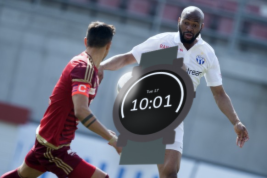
10:01
